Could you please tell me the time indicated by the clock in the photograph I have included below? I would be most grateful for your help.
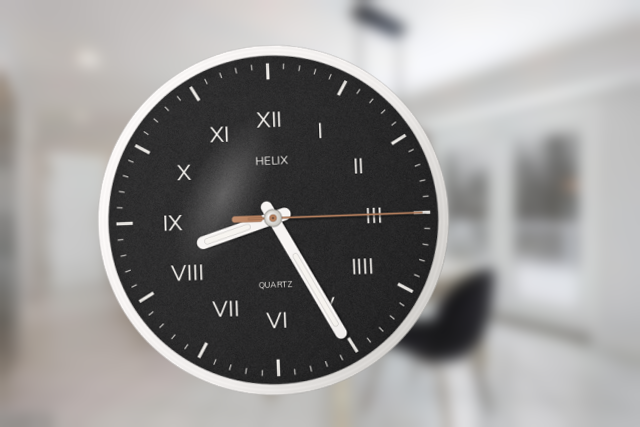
8:25:15
